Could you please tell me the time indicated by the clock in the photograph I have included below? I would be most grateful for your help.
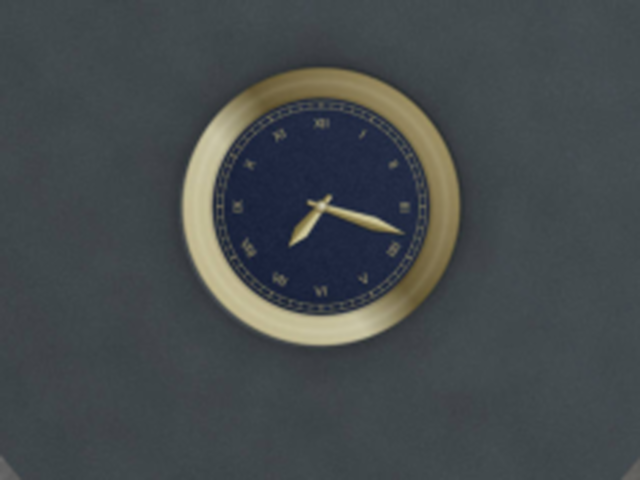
7:18
